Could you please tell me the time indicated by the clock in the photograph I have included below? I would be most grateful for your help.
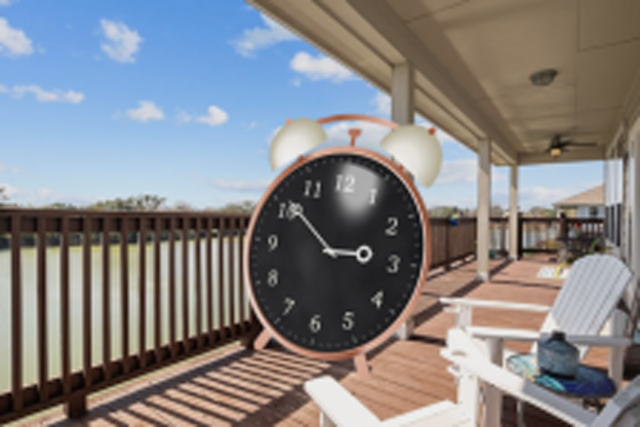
2:51
